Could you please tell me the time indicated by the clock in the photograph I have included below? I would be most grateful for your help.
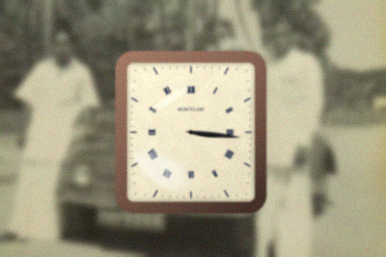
3:16
